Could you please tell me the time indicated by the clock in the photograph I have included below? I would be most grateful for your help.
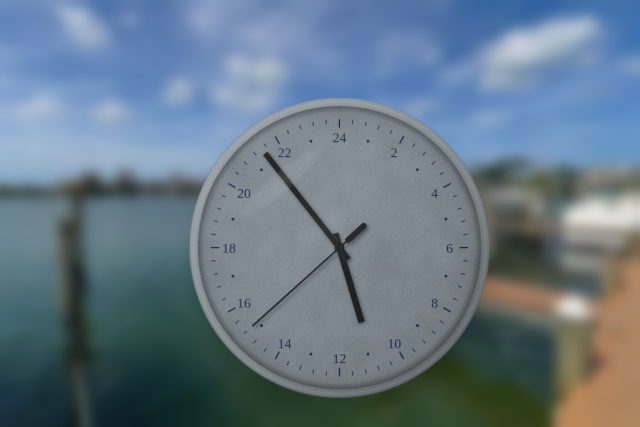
10:53:38
